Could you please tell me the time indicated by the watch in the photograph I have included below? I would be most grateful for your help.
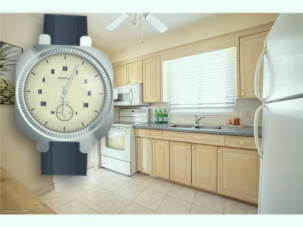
6:04
